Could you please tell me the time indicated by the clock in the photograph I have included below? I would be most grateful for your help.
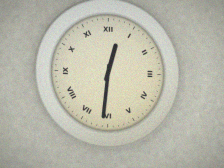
12:31
